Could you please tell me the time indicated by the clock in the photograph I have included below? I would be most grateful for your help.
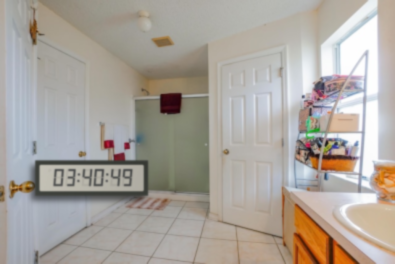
3:40:49
